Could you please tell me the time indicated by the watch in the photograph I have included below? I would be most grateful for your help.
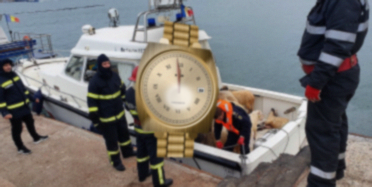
11:59
